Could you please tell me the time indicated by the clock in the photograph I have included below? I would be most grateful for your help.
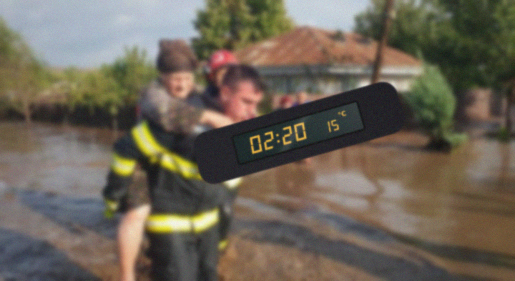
2:20
